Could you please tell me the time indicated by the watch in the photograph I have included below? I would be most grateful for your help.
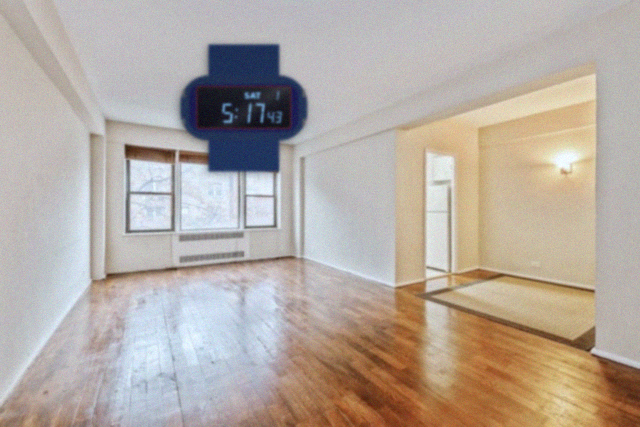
5:17
